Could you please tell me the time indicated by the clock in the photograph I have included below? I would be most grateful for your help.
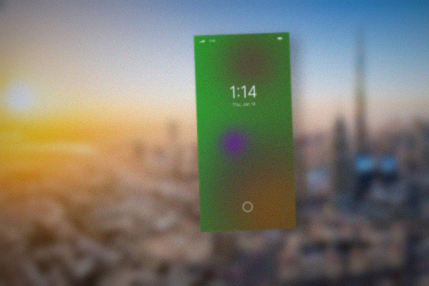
1:14
